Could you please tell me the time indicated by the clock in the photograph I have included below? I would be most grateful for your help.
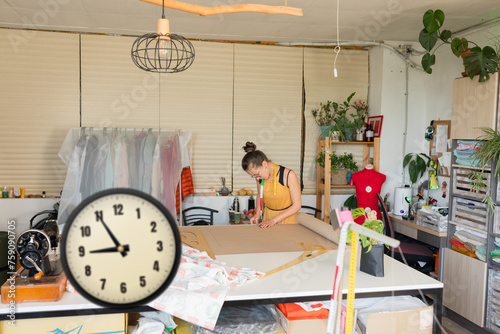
8:55
